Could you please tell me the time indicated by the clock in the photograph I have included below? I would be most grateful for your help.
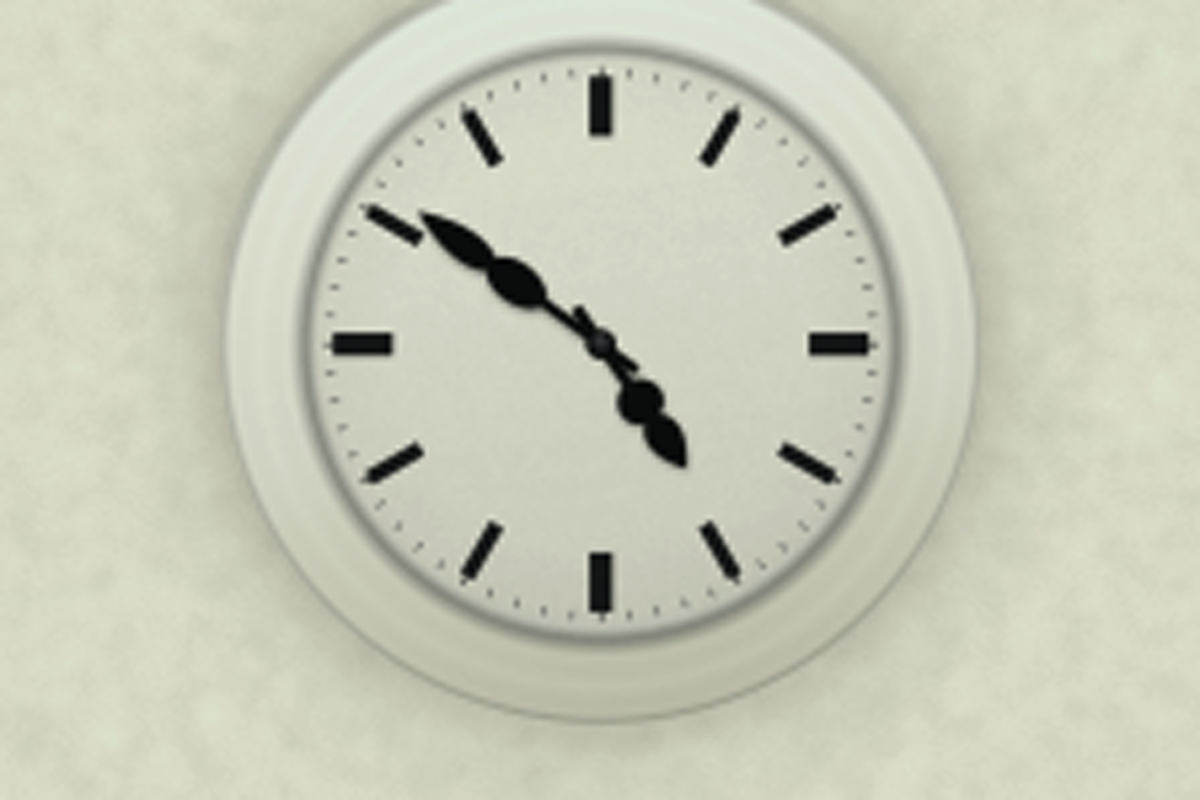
4:51
